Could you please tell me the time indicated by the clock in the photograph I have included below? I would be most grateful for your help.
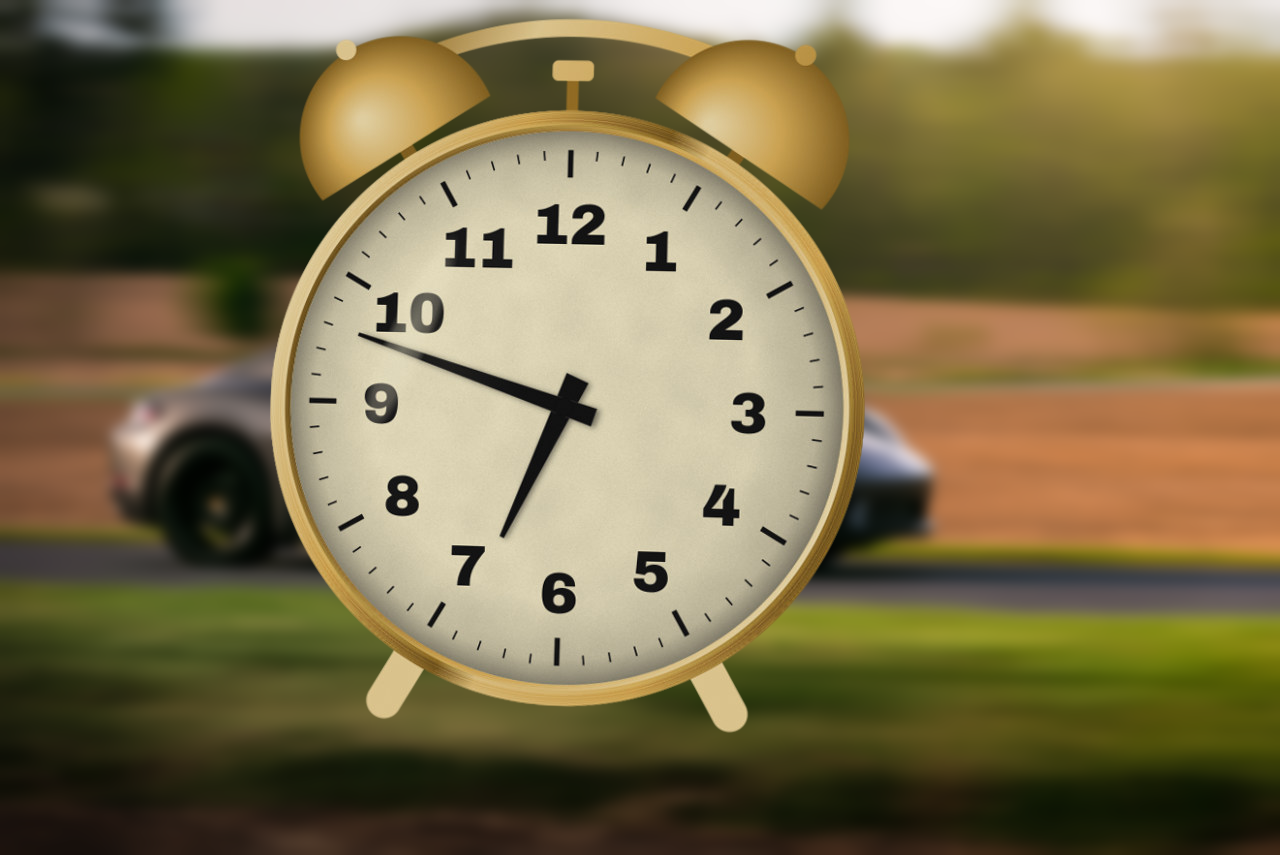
6:48
